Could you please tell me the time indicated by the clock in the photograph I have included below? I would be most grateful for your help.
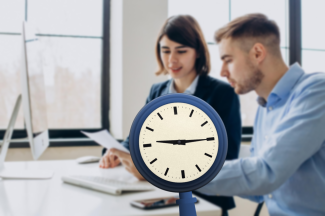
9:15
